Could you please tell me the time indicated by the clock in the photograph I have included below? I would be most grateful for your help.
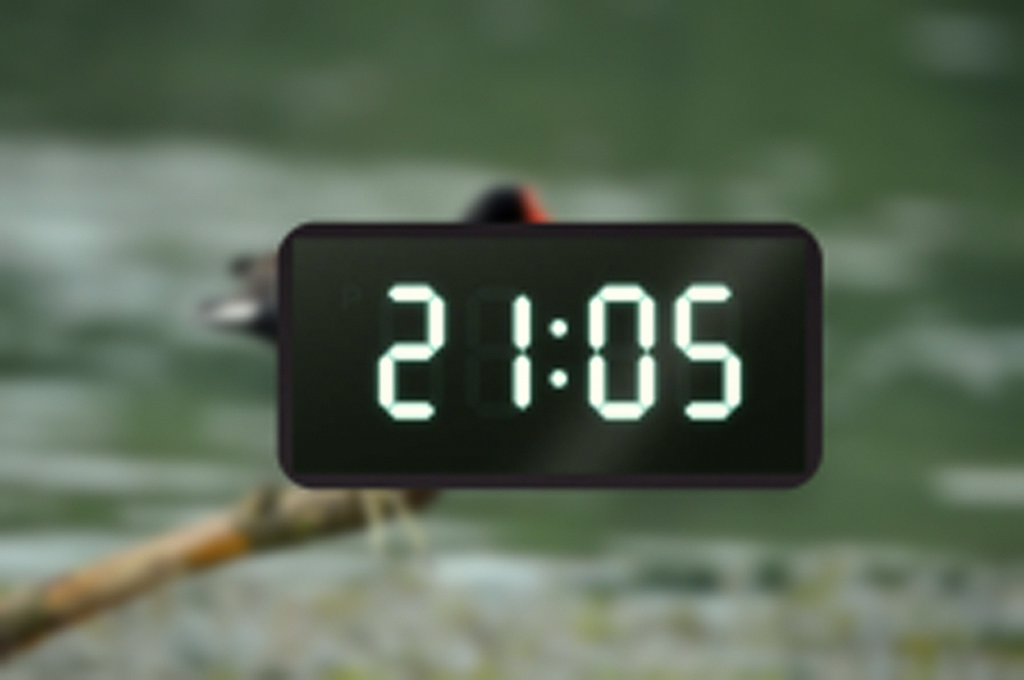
21:05
